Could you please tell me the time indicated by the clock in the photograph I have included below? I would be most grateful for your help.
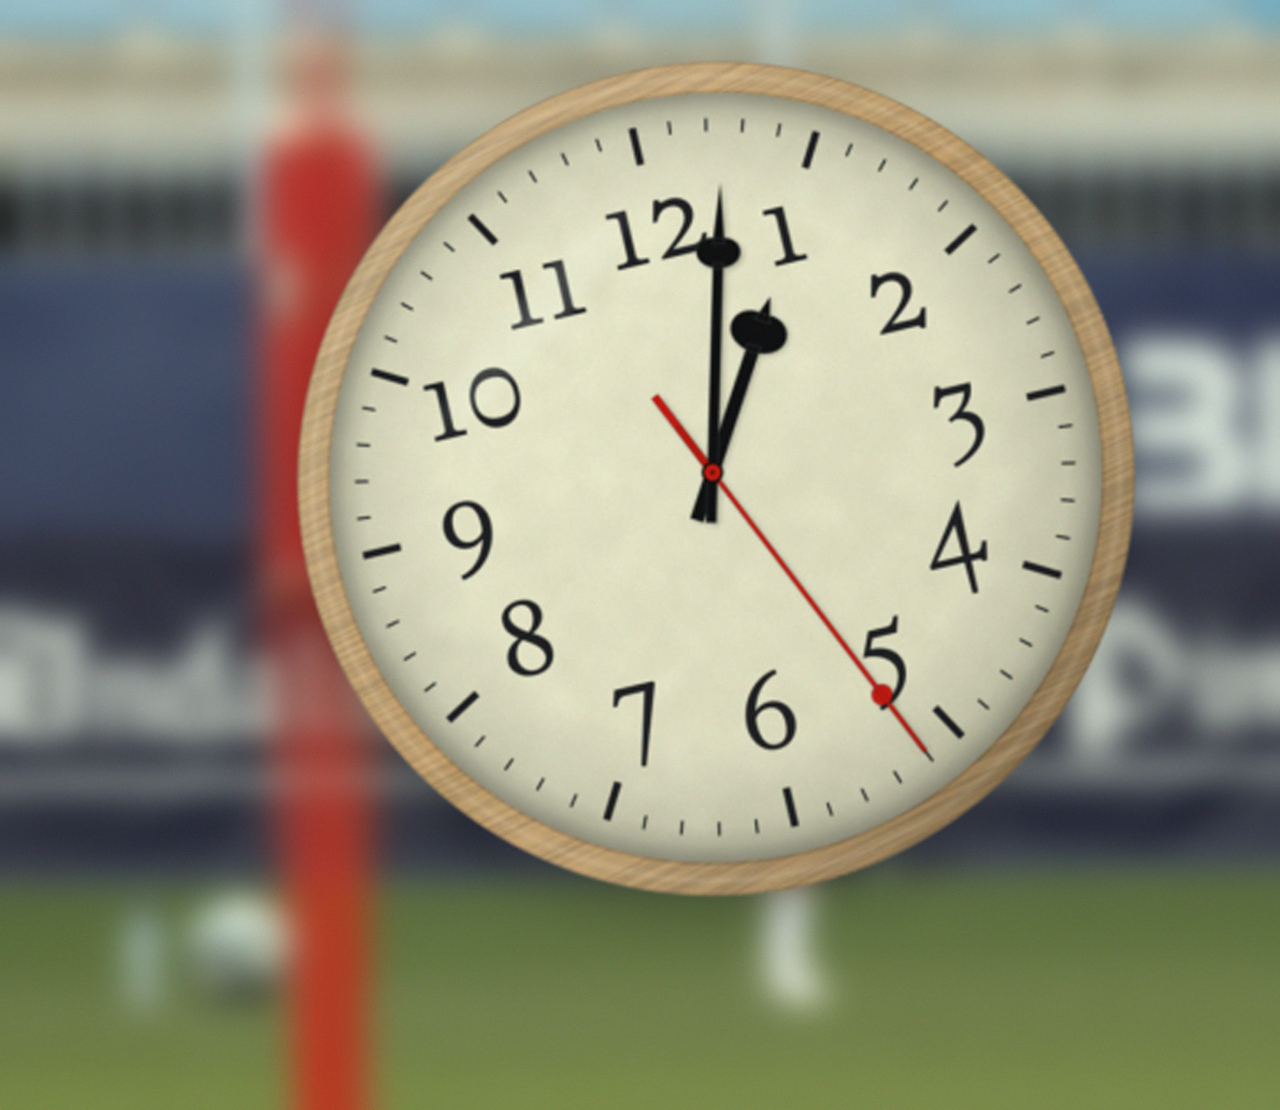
1:02:26
